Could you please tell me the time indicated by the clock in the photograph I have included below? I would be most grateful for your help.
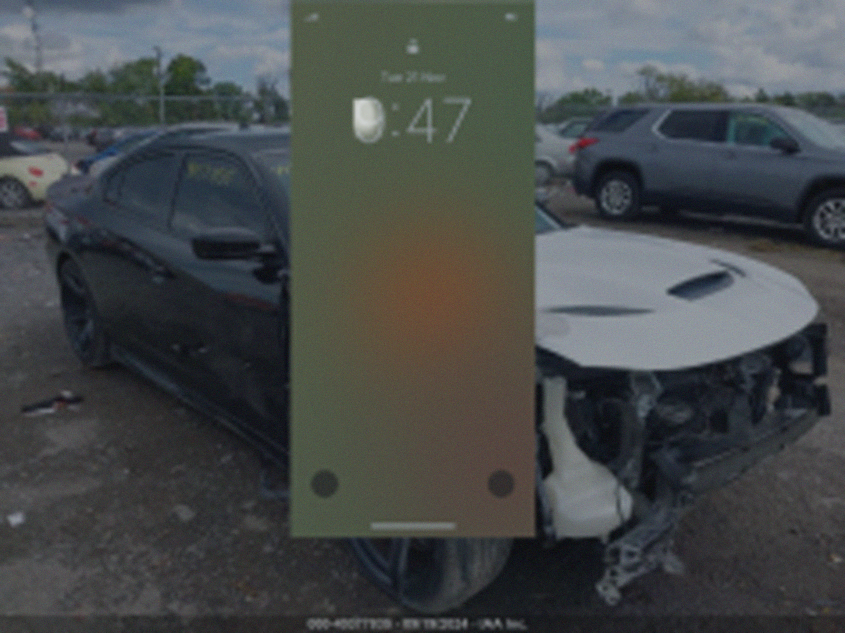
9:47
